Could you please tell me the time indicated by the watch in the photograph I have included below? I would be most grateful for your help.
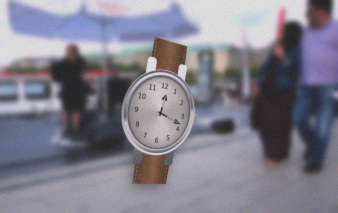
12:18
